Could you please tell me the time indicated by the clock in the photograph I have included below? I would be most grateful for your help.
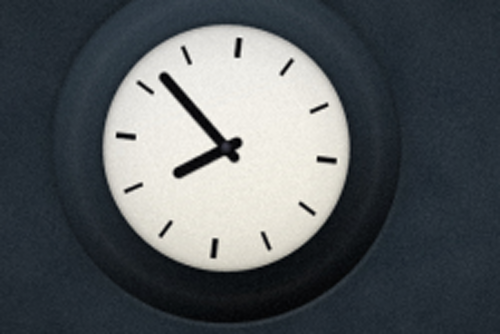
7:52
